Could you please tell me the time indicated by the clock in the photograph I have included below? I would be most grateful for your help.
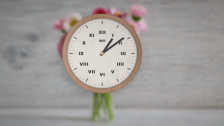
1:09
